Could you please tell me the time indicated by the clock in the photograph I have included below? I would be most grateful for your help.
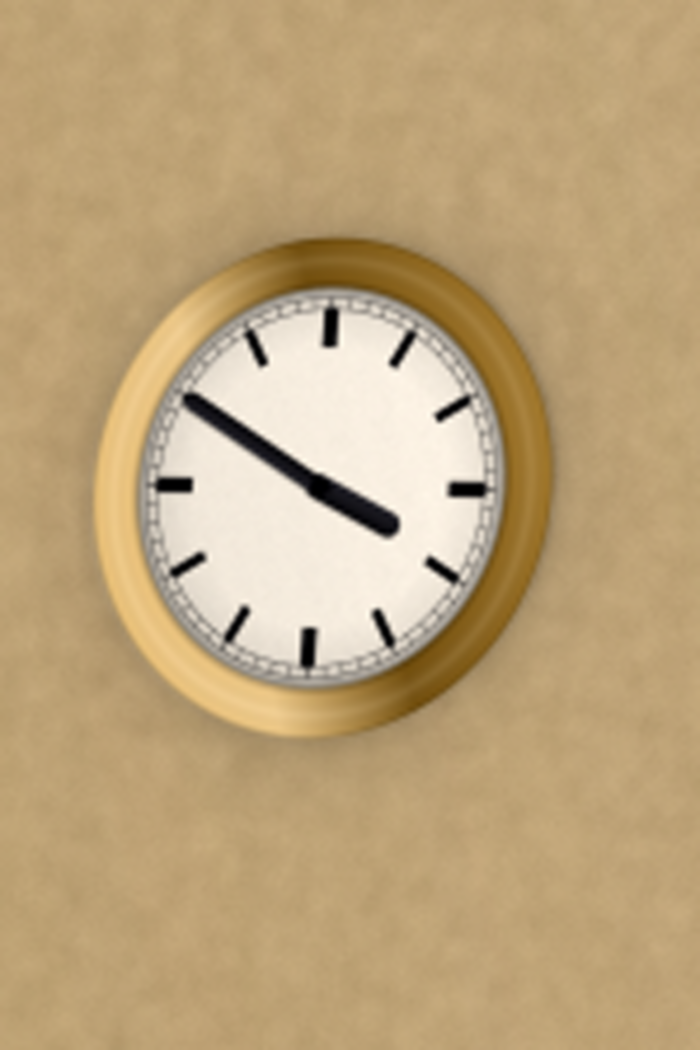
3:50
